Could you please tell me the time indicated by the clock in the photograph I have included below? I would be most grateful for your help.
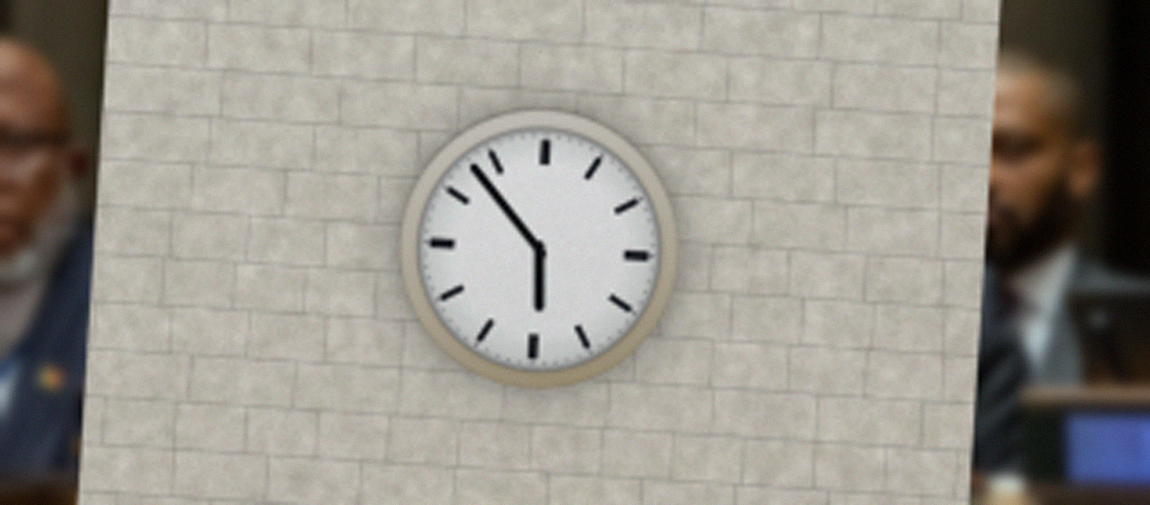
5:53
